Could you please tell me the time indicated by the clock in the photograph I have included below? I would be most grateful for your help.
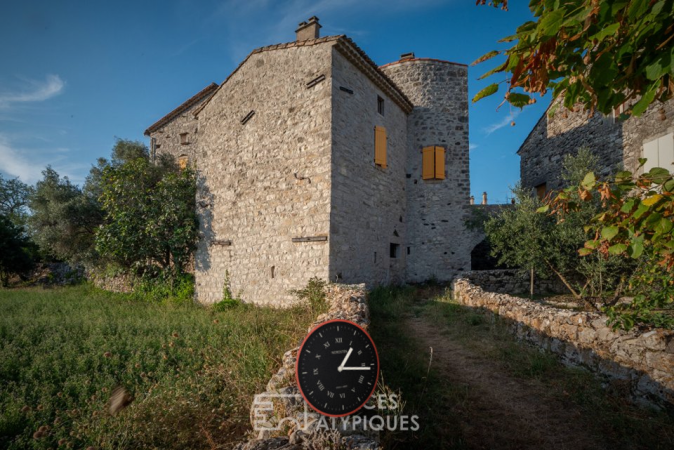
1:16
